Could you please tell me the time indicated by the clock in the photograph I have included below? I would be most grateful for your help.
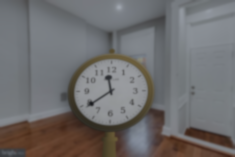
11:39
